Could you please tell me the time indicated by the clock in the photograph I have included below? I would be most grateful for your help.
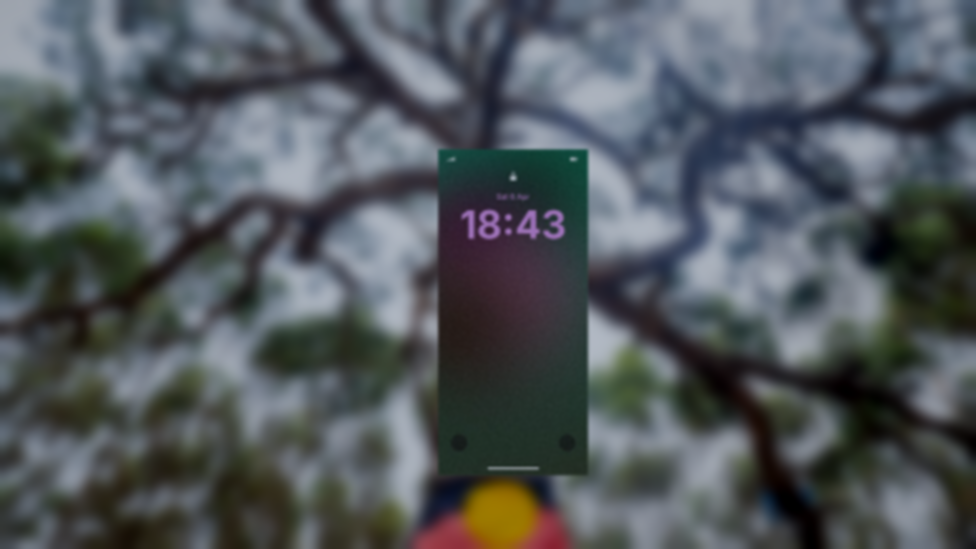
18:43
